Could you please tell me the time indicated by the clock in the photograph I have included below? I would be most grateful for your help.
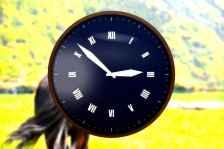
2:52
